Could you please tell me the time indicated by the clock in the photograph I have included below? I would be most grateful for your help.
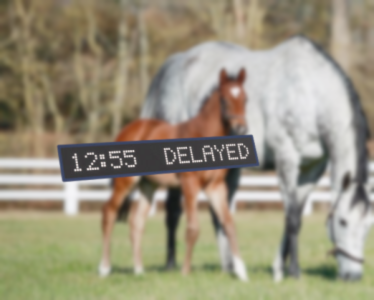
12:55
